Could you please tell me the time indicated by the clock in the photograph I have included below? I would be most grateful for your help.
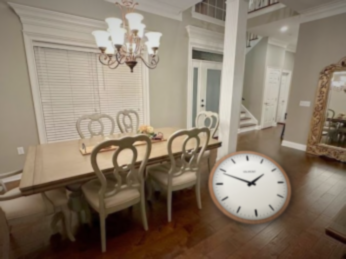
1:49
